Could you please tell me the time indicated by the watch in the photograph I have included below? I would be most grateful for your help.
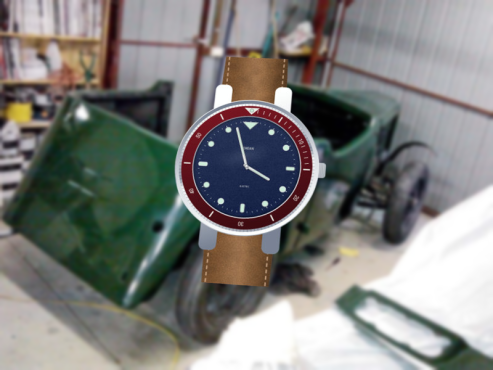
3:57
